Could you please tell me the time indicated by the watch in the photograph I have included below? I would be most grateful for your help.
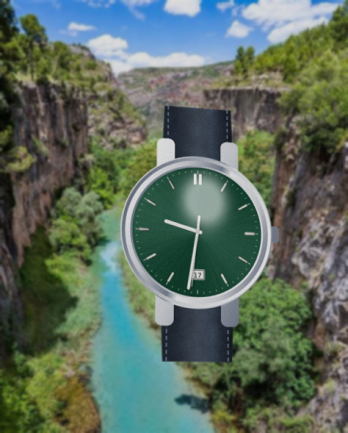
9:31:31
